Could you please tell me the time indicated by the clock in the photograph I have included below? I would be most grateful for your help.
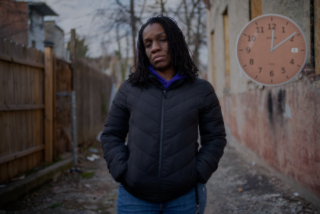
12:09
